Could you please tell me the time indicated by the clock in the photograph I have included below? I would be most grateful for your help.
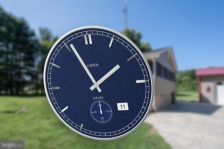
1:56
